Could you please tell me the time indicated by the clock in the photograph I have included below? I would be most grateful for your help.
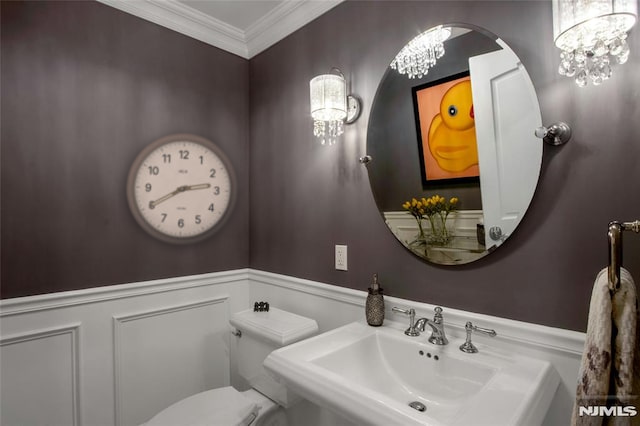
2:40
